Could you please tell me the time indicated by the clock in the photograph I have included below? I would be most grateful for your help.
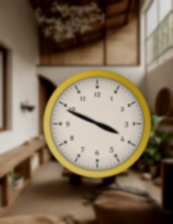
3:49
